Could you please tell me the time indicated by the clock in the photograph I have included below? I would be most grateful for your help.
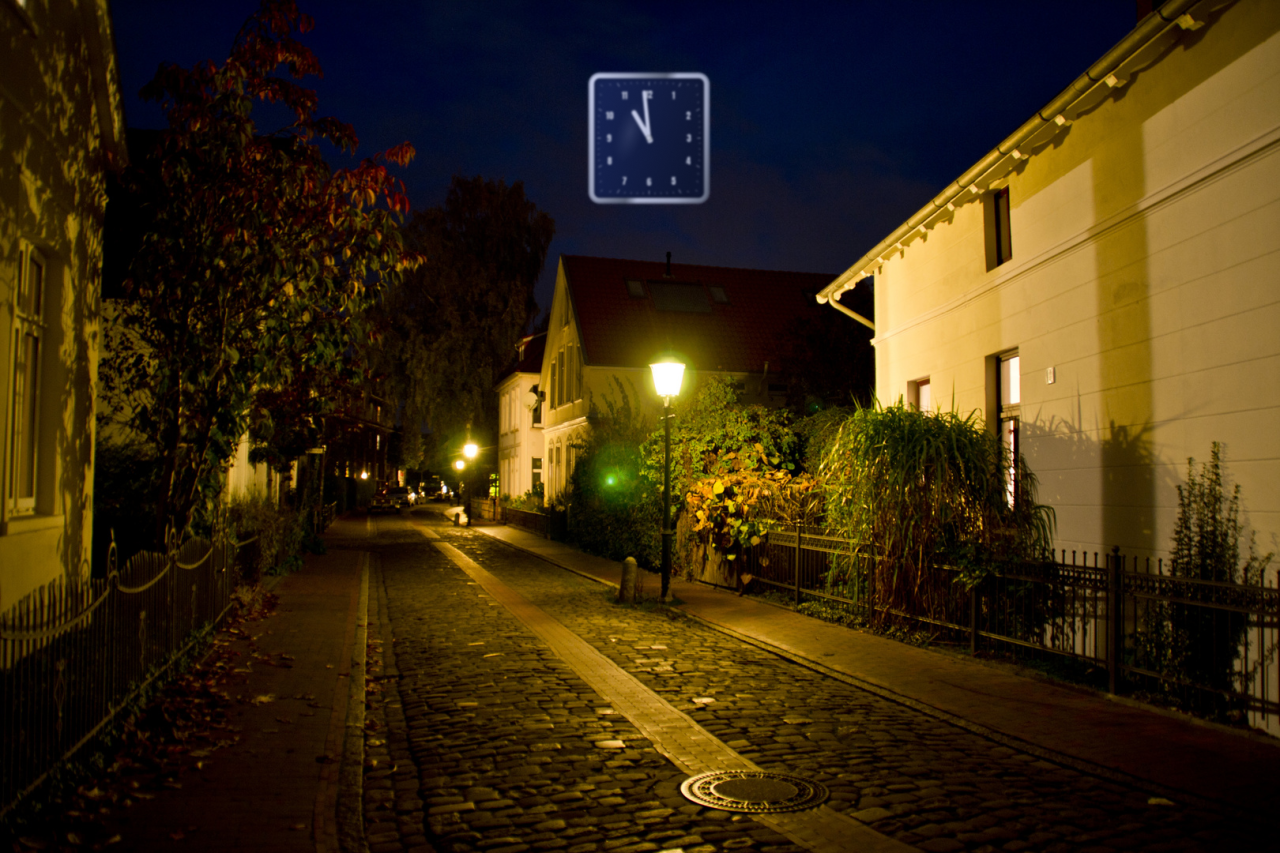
10:59
